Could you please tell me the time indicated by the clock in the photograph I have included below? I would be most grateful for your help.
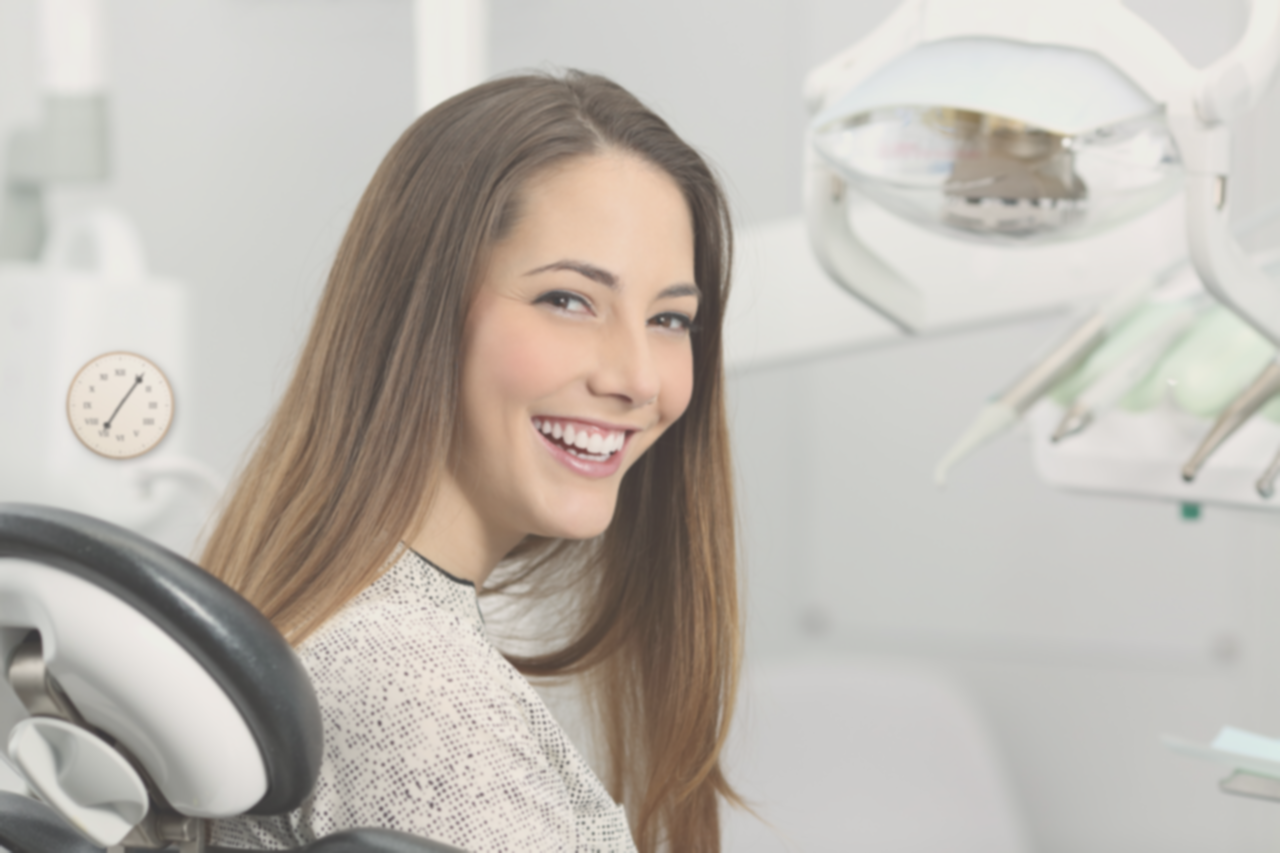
7:06
